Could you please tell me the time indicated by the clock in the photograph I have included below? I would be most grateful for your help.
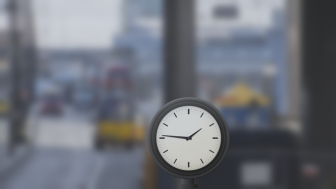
1:46
